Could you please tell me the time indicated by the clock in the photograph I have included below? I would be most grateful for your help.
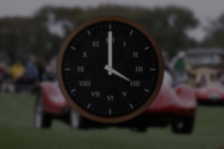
4:00
